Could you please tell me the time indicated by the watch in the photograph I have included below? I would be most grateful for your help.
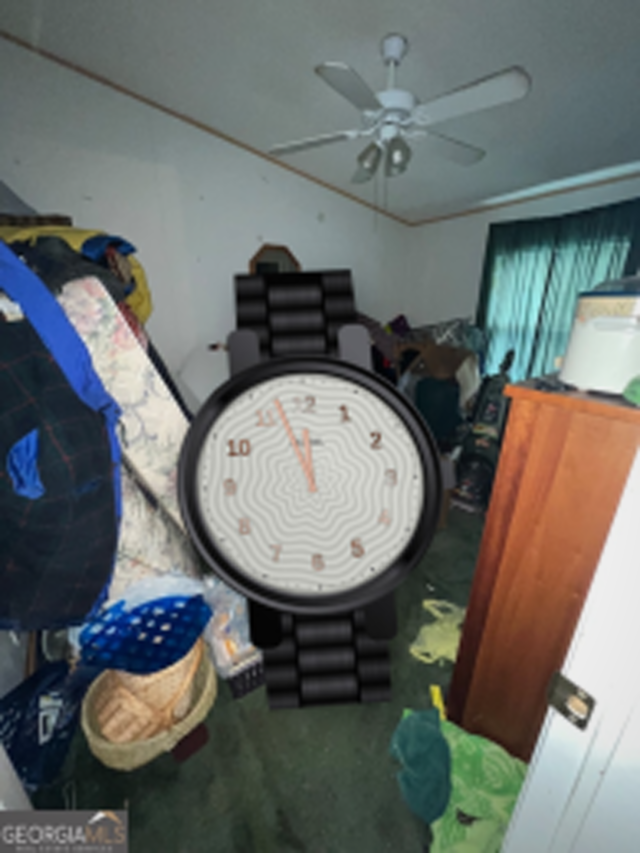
11:57
